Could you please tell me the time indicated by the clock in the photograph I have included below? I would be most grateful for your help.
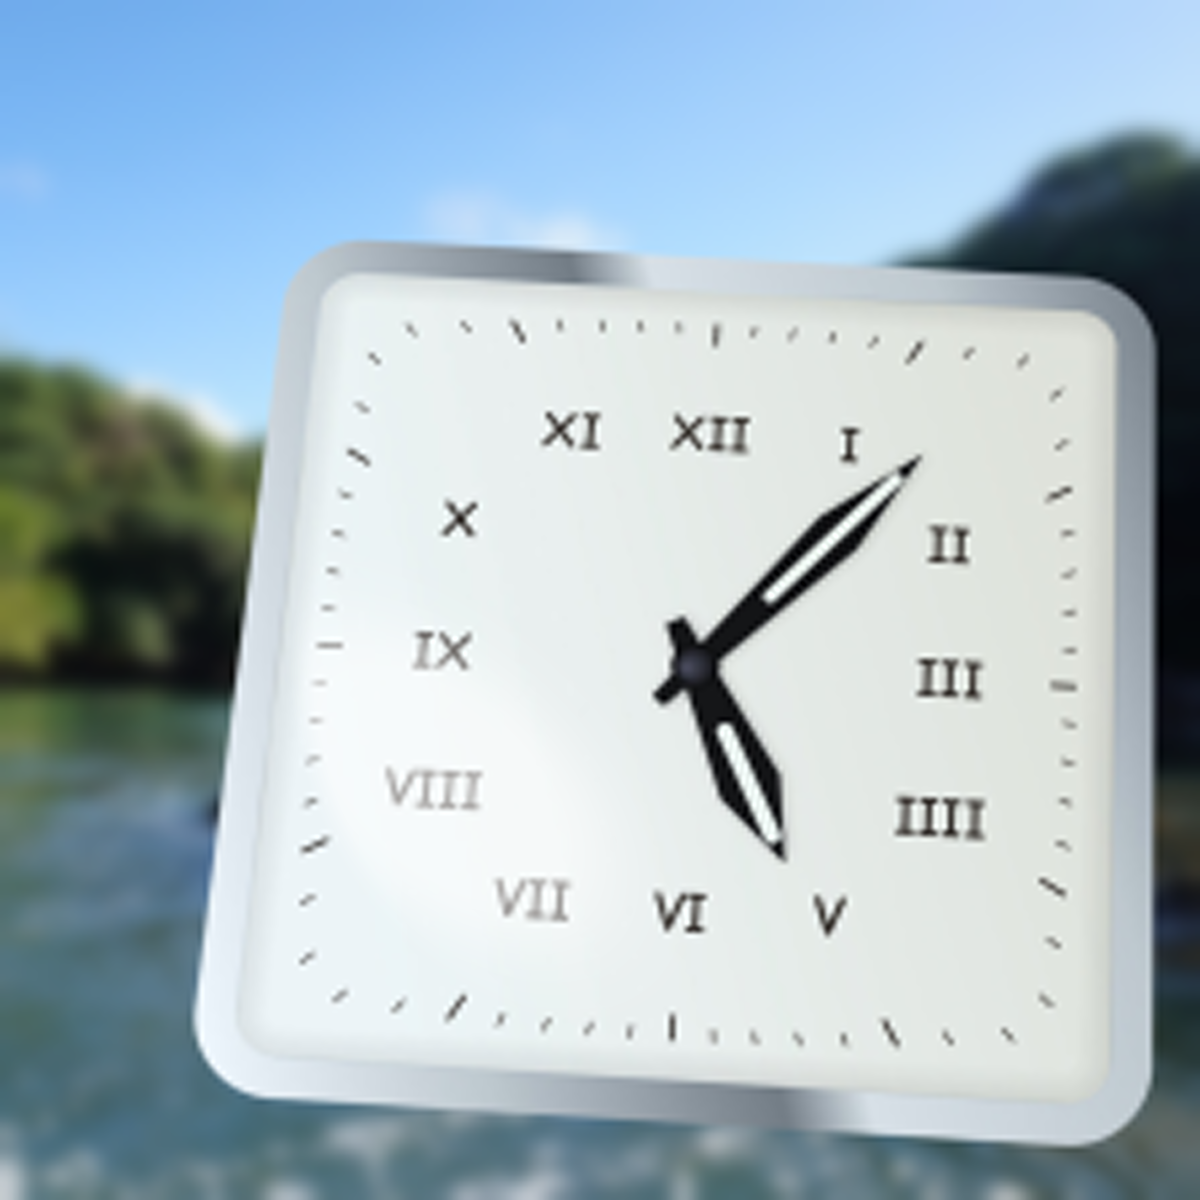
5:07
